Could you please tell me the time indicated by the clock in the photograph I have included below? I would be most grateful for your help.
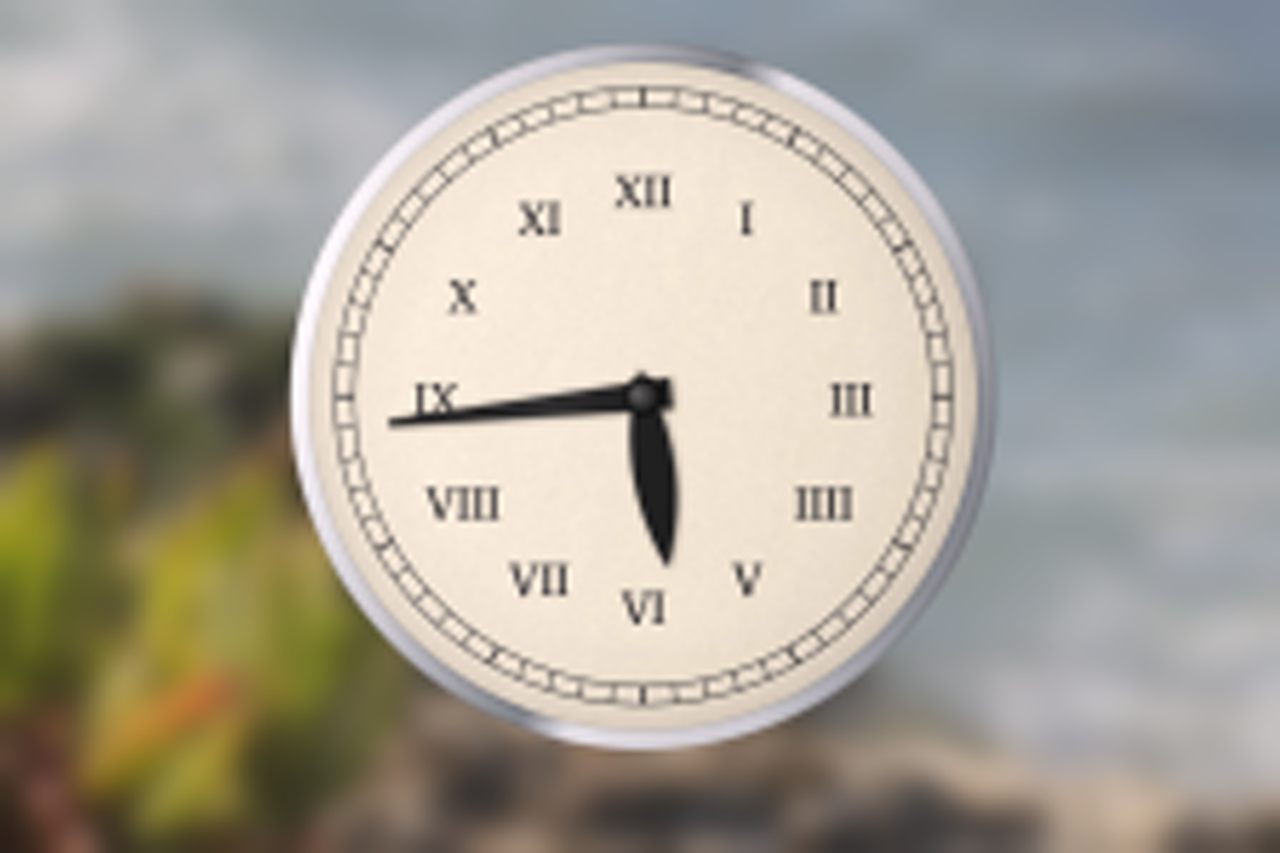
5:44
